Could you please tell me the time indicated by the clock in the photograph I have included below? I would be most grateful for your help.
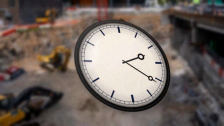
2:21
